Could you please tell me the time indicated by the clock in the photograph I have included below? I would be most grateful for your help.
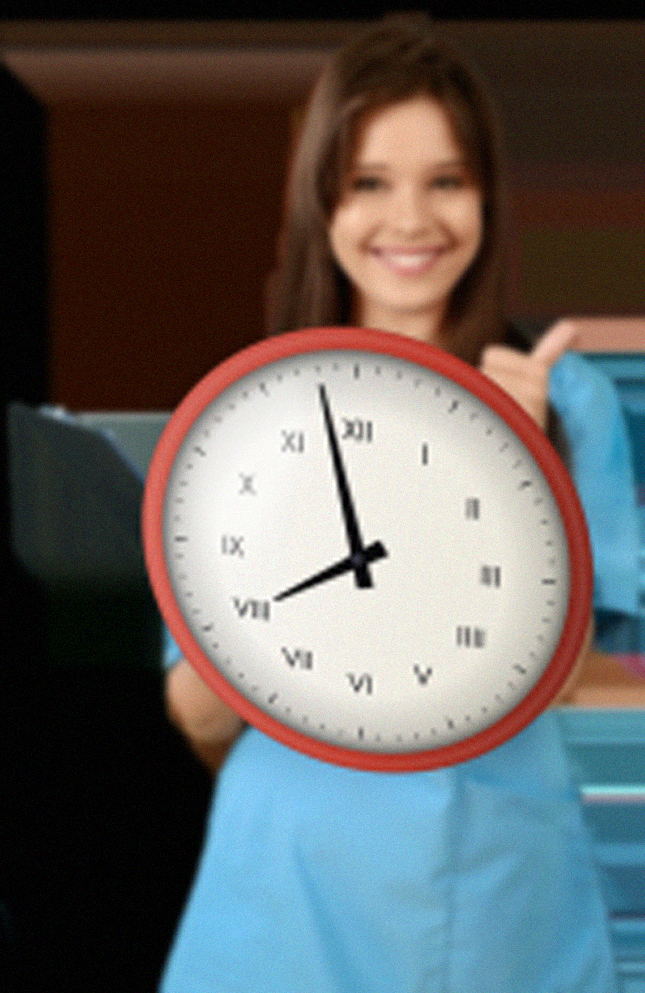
7:58
